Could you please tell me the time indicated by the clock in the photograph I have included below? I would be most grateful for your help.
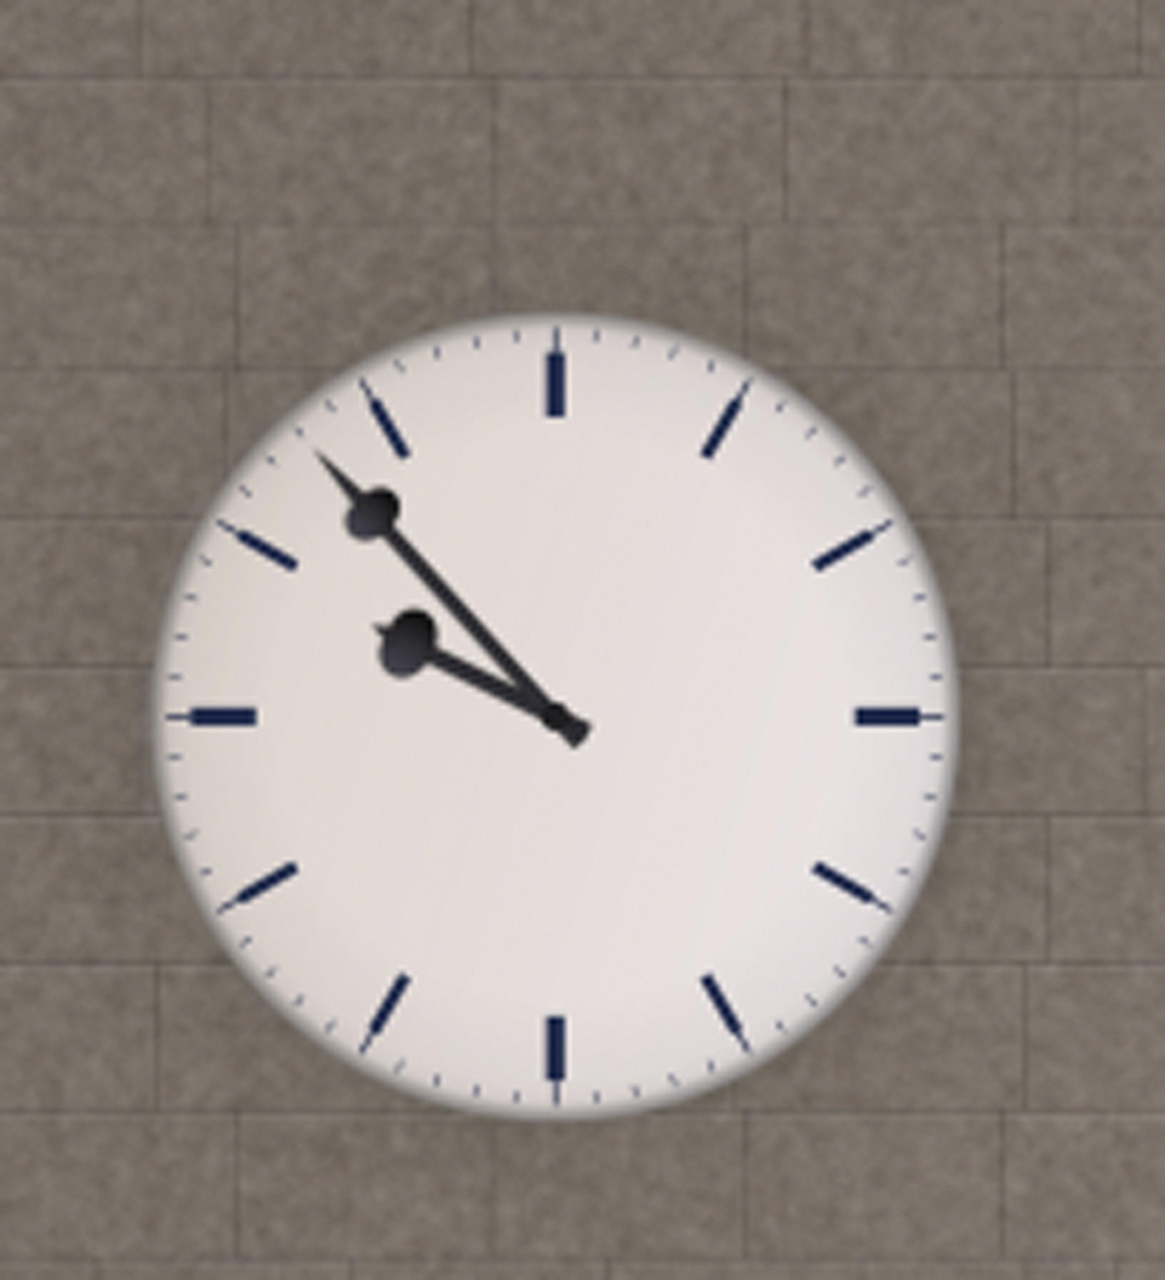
9:53
